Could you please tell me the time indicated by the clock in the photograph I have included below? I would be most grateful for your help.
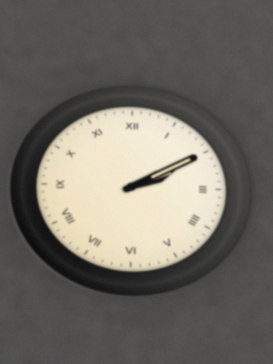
2:10
